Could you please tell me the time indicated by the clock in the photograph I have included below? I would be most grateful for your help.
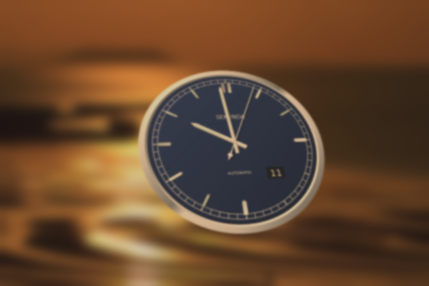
9:59:04
